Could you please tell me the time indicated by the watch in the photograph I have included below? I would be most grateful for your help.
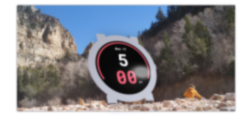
5:00
